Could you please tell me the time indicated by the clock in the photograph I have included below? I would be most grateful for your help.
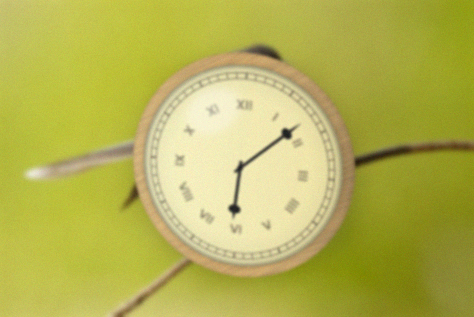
6:08
